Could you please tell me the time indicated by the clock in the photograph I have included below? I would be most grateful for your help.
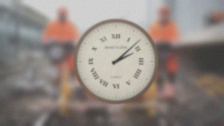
2:08
